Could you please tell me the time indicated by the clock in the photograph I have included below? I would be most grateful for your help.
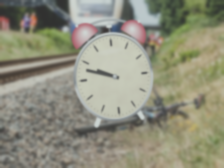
9:48
